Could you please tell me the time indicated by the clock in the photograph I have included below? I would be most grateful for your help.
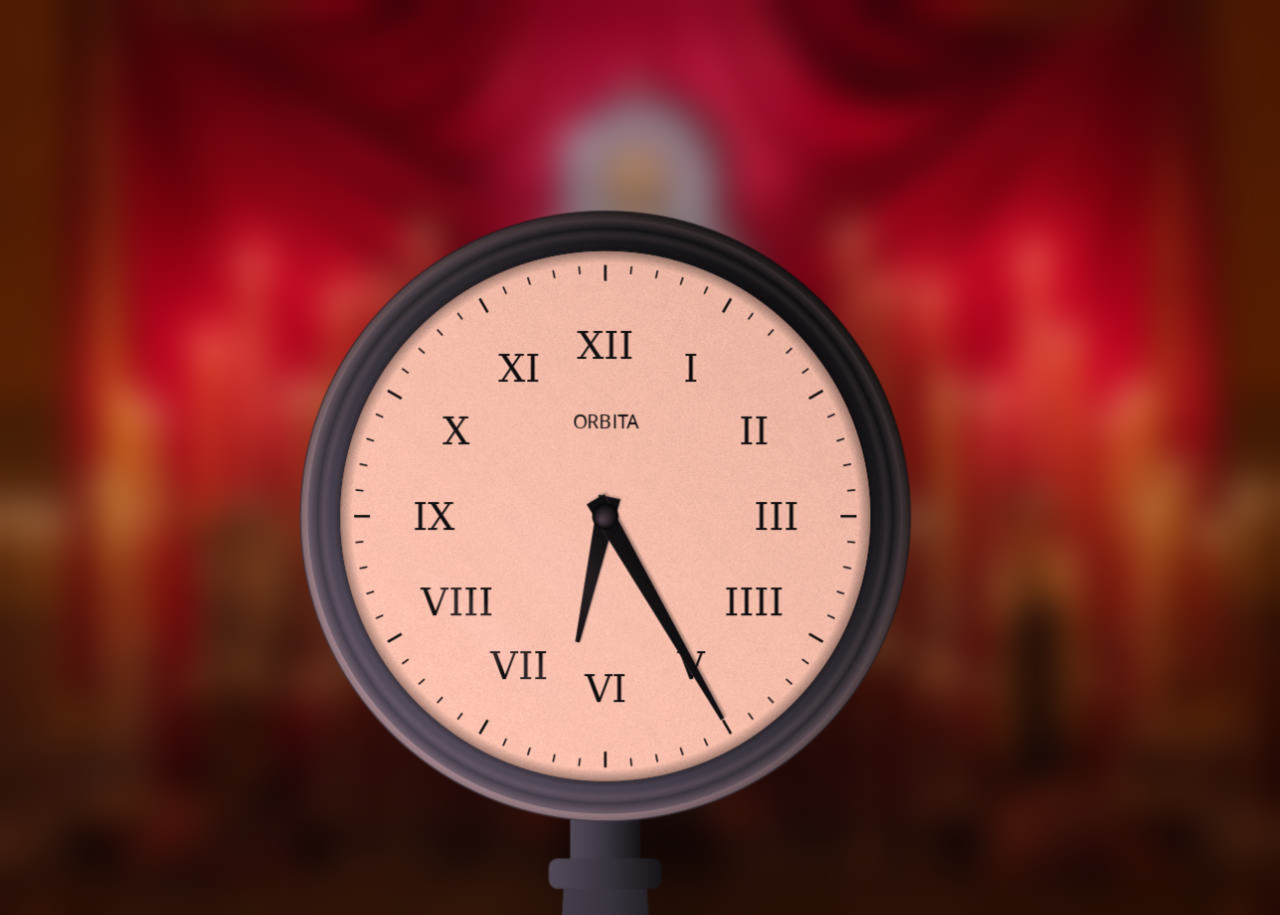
6:25
